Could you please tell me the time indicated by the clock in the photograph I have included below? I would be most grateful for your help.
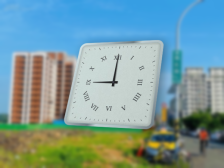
9:00
